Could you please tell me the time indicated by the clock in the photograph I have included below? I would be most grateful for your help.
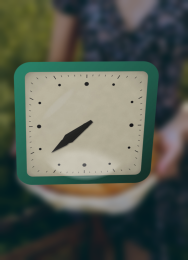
7:38
